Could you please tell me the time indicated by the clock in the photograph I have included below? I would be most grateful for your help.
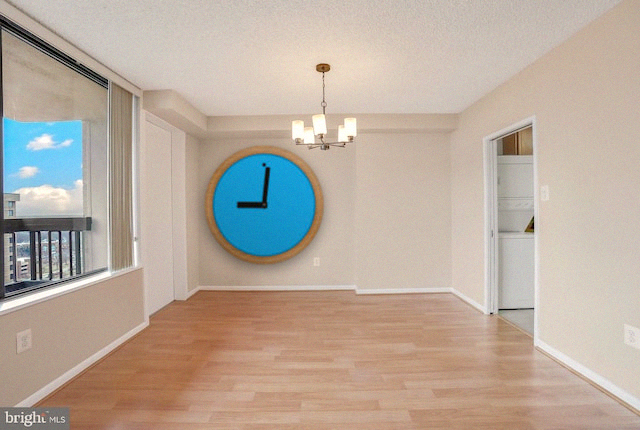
9:01
